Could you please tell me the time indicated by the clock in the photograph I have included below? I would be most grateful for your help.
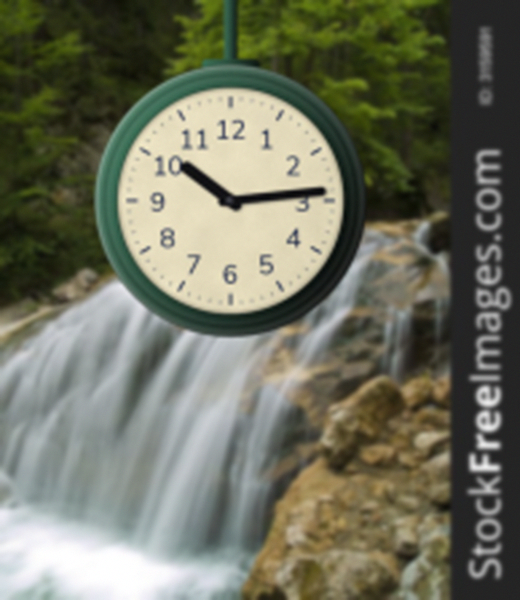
10:14
